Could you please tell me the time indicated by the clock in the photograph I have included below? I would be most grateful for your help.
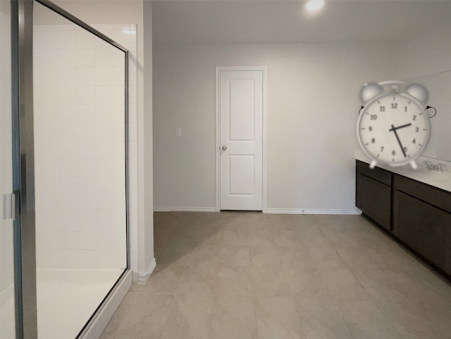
2:26
